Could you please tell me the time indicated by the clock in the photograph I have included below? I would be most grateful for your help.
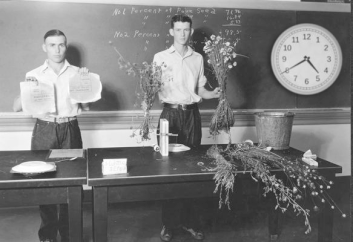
4:40
